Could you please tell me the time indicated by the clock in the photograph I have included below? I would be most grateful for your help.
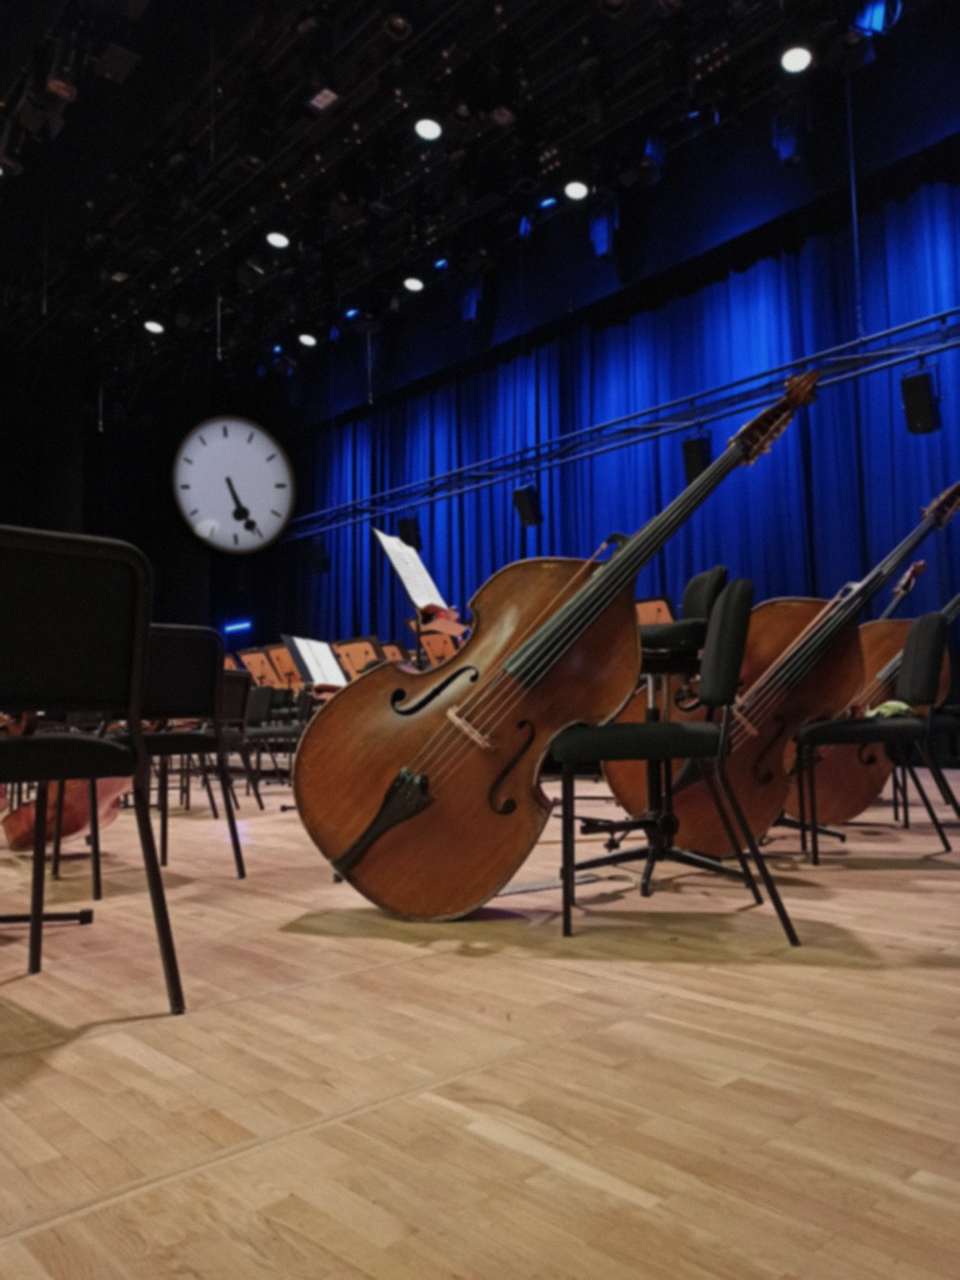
5:26
